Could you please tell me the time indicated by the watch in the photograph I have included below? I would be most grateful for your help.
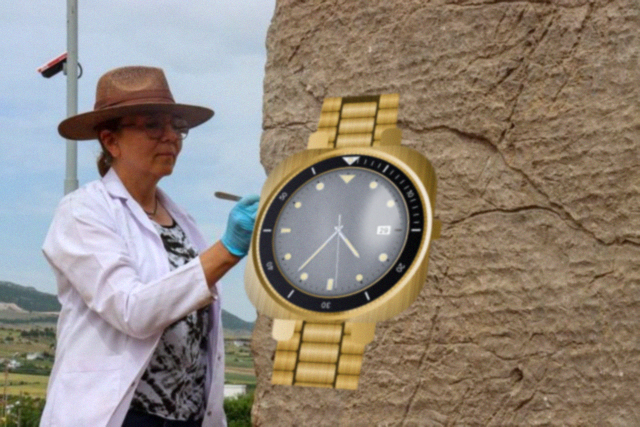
4:36:29
